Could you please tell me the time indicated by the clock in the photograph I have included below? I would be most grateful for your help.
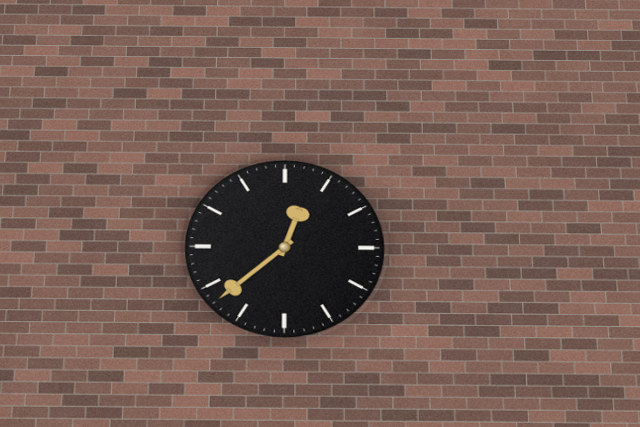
12:38
